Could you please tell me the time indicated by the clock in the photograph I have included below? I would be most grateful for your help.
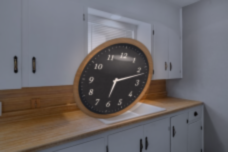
6:12
